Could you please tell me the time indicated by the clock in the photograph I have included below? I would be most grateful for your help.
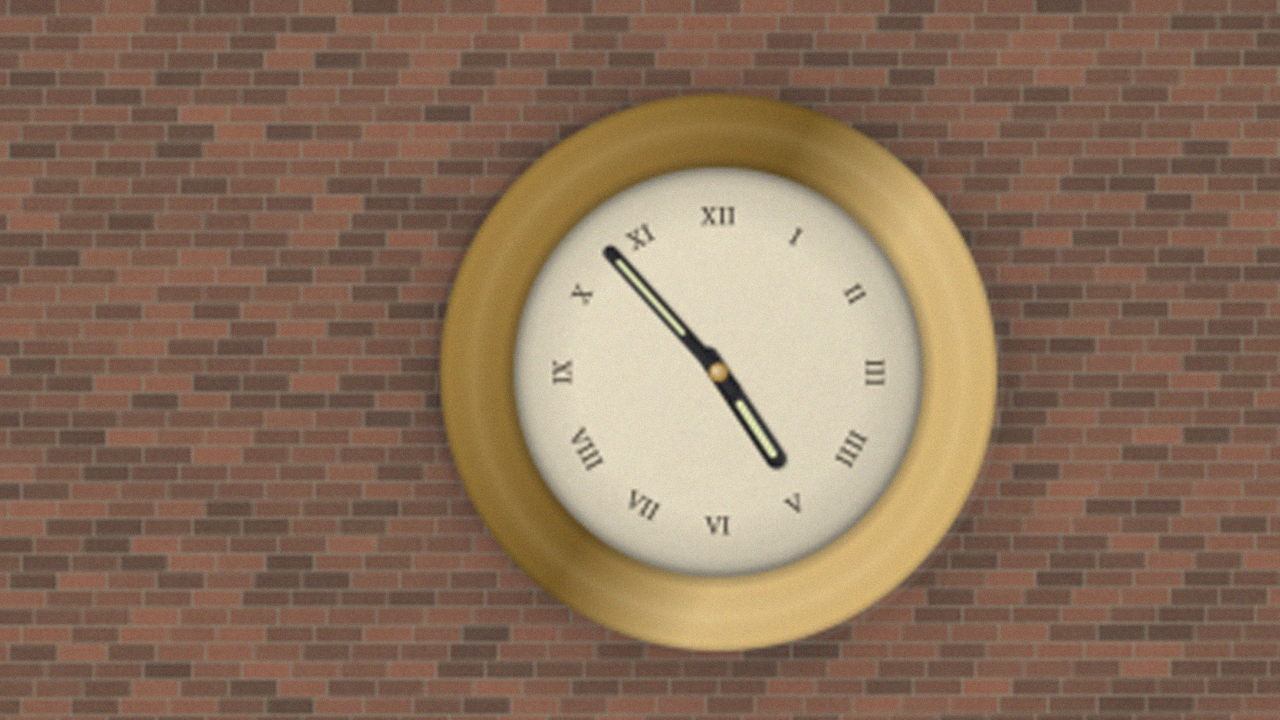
4:53
